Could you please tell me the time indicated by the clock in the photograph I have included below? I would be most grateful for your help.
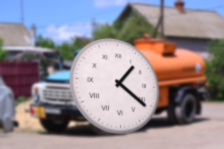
1:21
